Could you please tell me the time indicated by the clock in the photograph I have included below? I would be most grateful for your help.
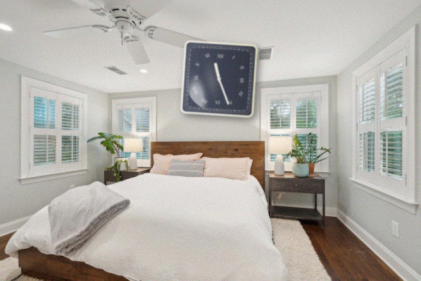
11:26
